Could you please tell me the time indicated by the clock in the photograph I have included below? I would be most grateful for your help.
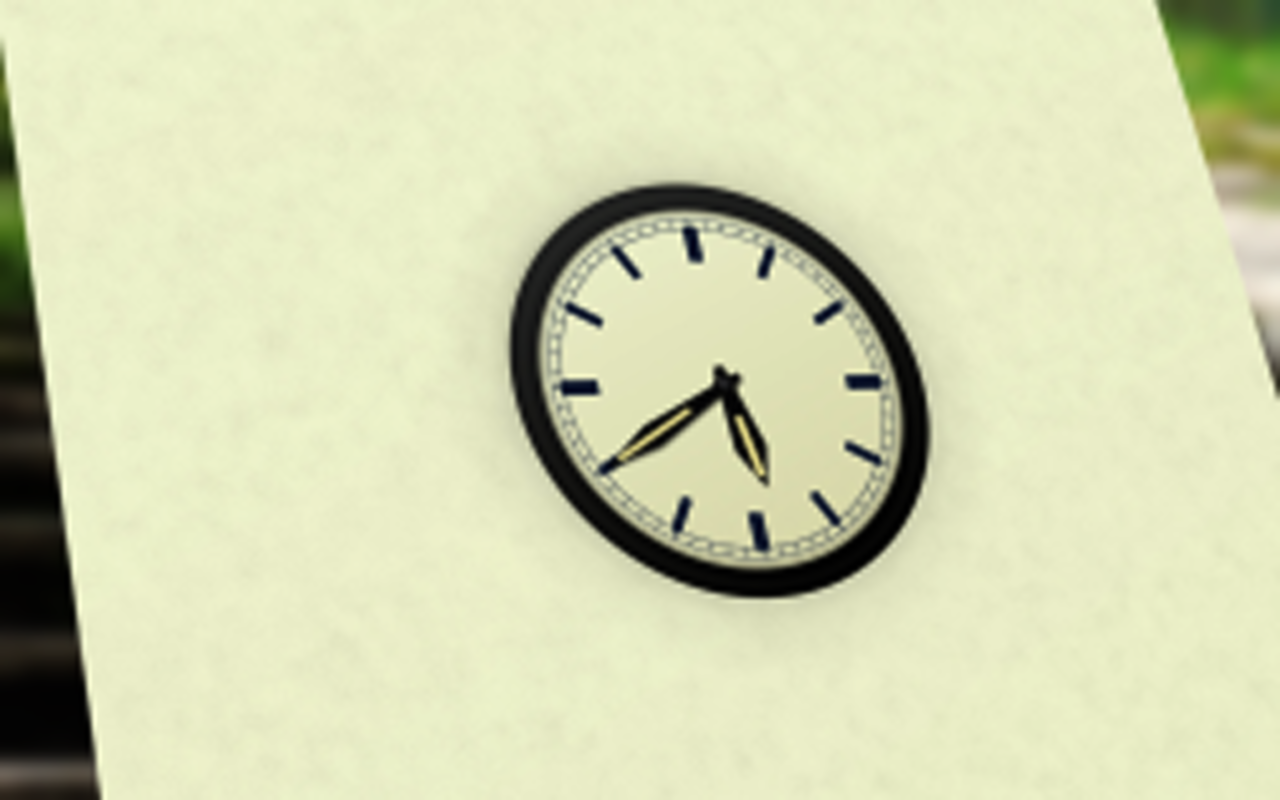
5:40
